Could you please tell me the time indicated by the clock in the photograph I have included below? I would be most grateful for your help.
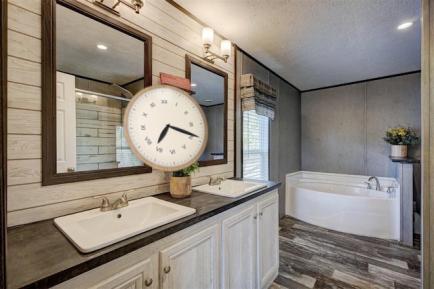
7:19
